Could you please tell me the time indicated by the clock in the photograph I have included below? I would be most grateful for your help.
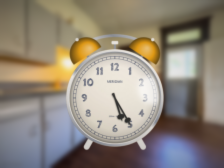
5:25
